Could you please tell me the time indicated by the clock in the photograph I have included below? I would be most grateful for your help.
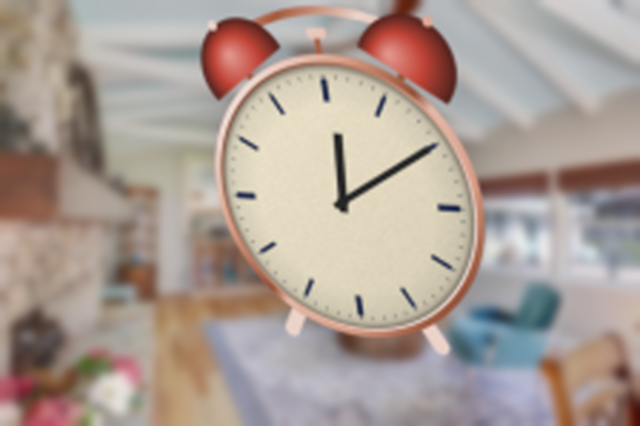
12:10
